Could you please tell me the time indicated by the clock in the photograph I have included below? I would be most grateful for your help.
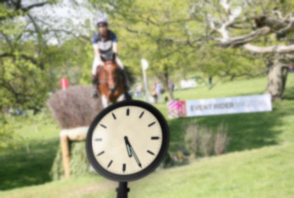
5:25
